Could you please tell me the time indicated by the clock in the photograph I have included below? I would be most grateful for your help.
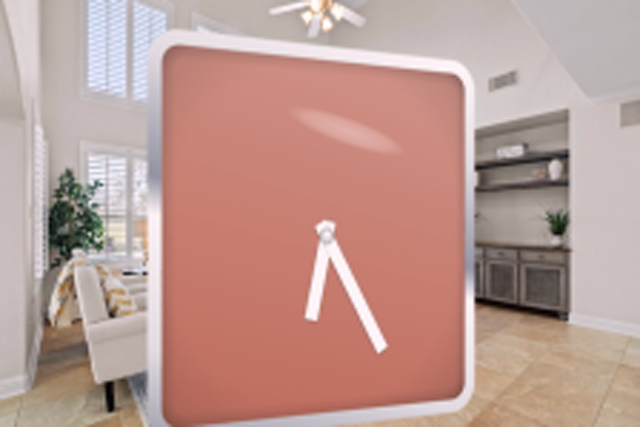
6:25
